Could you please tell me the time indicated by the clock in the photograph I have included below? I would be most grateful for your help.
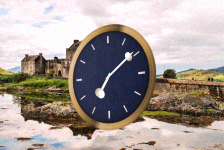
7:09
